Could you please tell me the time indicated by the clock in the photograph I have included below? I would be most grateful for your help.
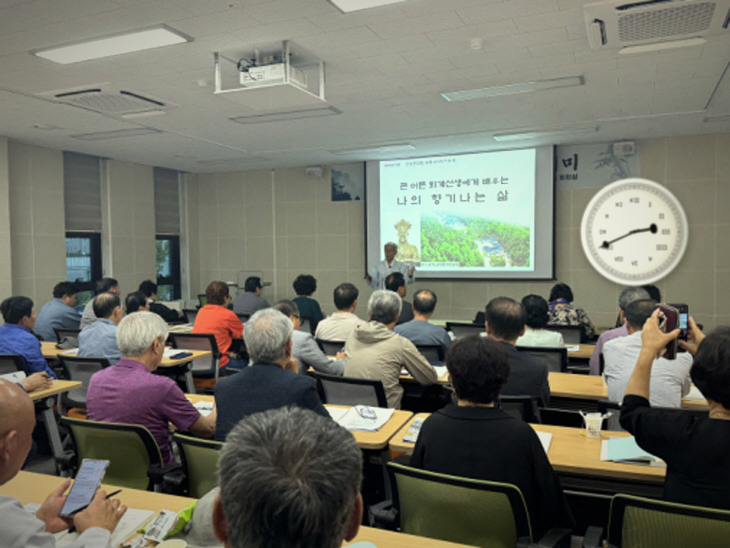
2:41
